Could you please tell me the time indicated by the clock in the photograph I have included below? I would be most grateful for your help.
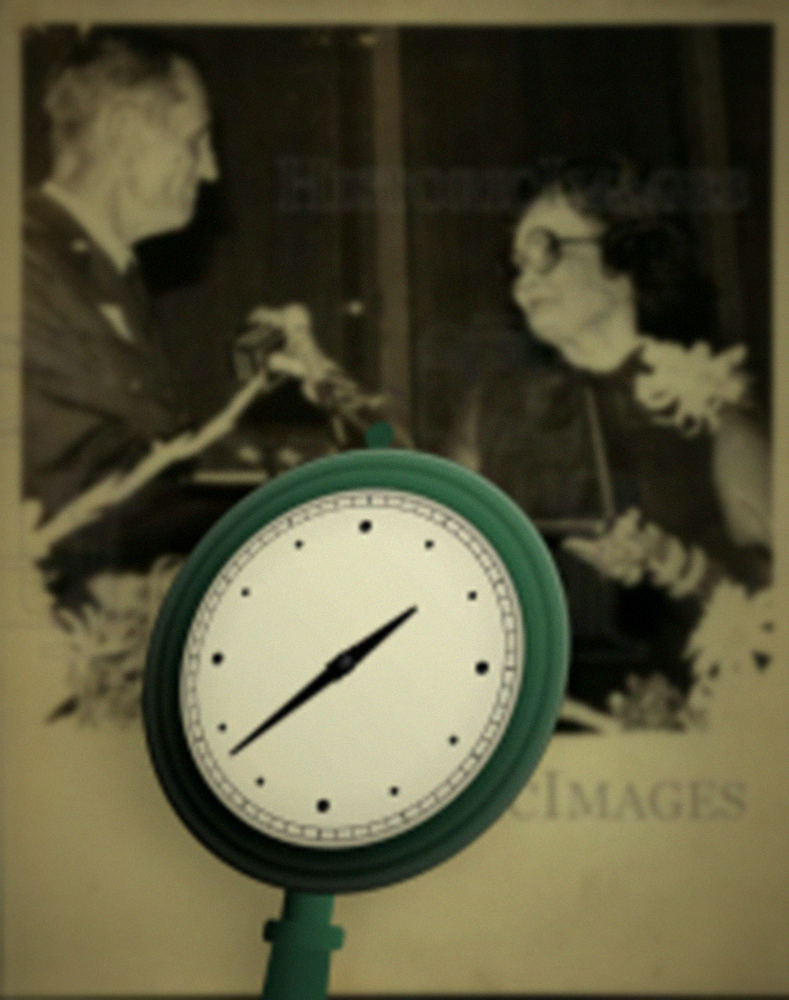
1:38
